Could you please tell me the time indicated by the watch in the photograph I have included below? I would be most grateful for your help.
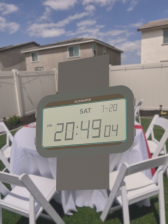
20:49:04
